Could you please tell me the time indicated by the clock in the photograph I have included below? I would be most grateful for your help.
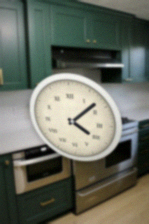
4:08
